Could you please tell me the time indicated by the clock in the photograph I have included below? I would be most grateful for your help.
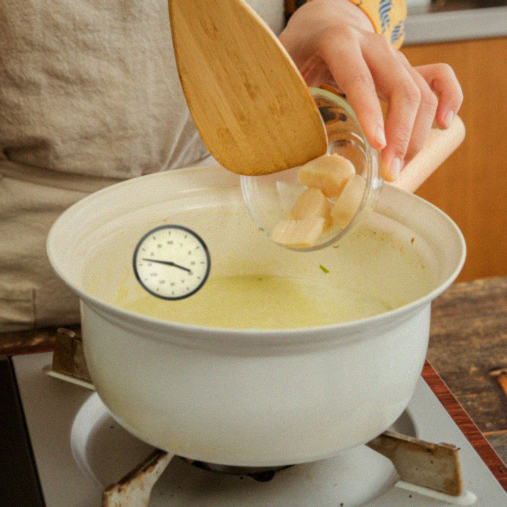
3:47
